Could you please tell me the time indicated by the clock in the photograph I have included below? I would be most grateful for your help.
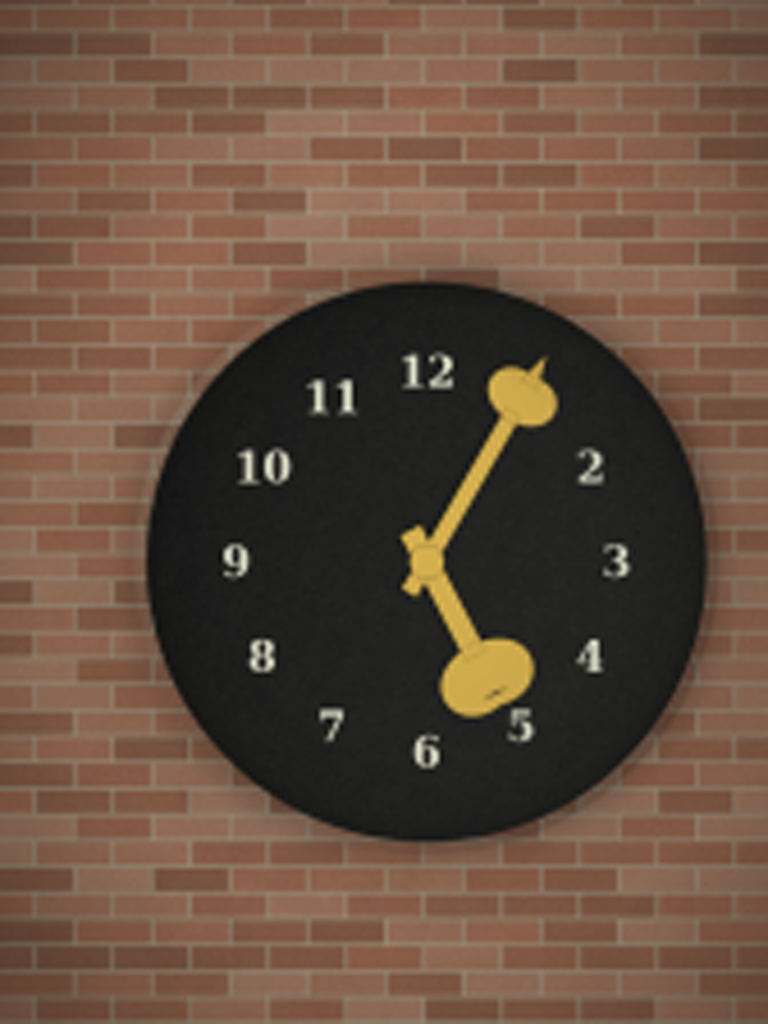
5:05
